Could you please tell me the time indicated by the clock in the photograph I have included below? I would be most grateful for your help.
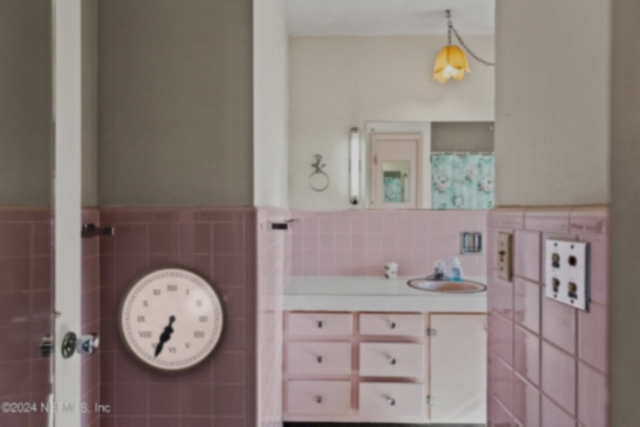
6:34
